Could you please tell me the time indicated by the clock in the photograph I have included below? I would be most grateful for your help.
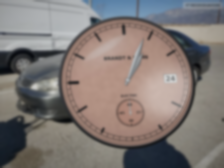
1:04
